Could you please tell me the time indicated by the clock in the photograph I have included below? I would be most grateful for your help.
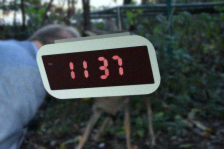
11:37
